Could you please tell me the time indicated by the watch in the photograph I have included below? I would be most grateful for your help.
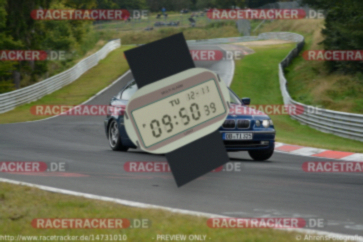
9:50:39
